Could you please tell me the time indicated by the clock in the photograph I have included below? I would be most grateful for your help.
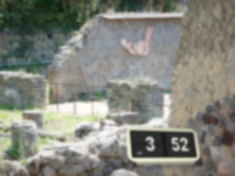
3:52
